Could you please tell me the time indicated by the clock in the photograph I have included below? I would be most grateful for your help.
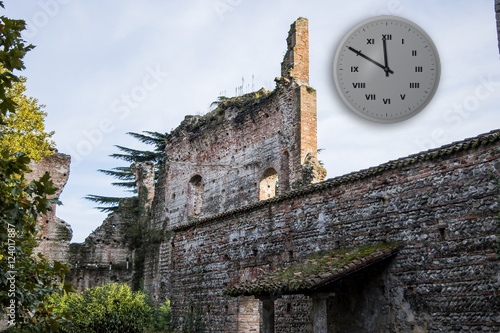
11:50
